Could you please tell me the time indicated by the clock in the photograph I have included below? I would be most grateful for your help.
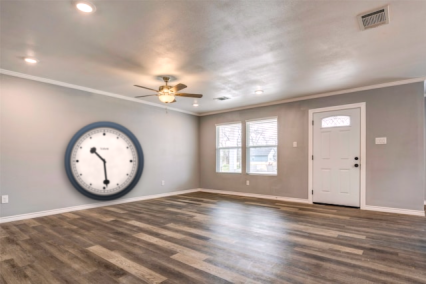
10:29
